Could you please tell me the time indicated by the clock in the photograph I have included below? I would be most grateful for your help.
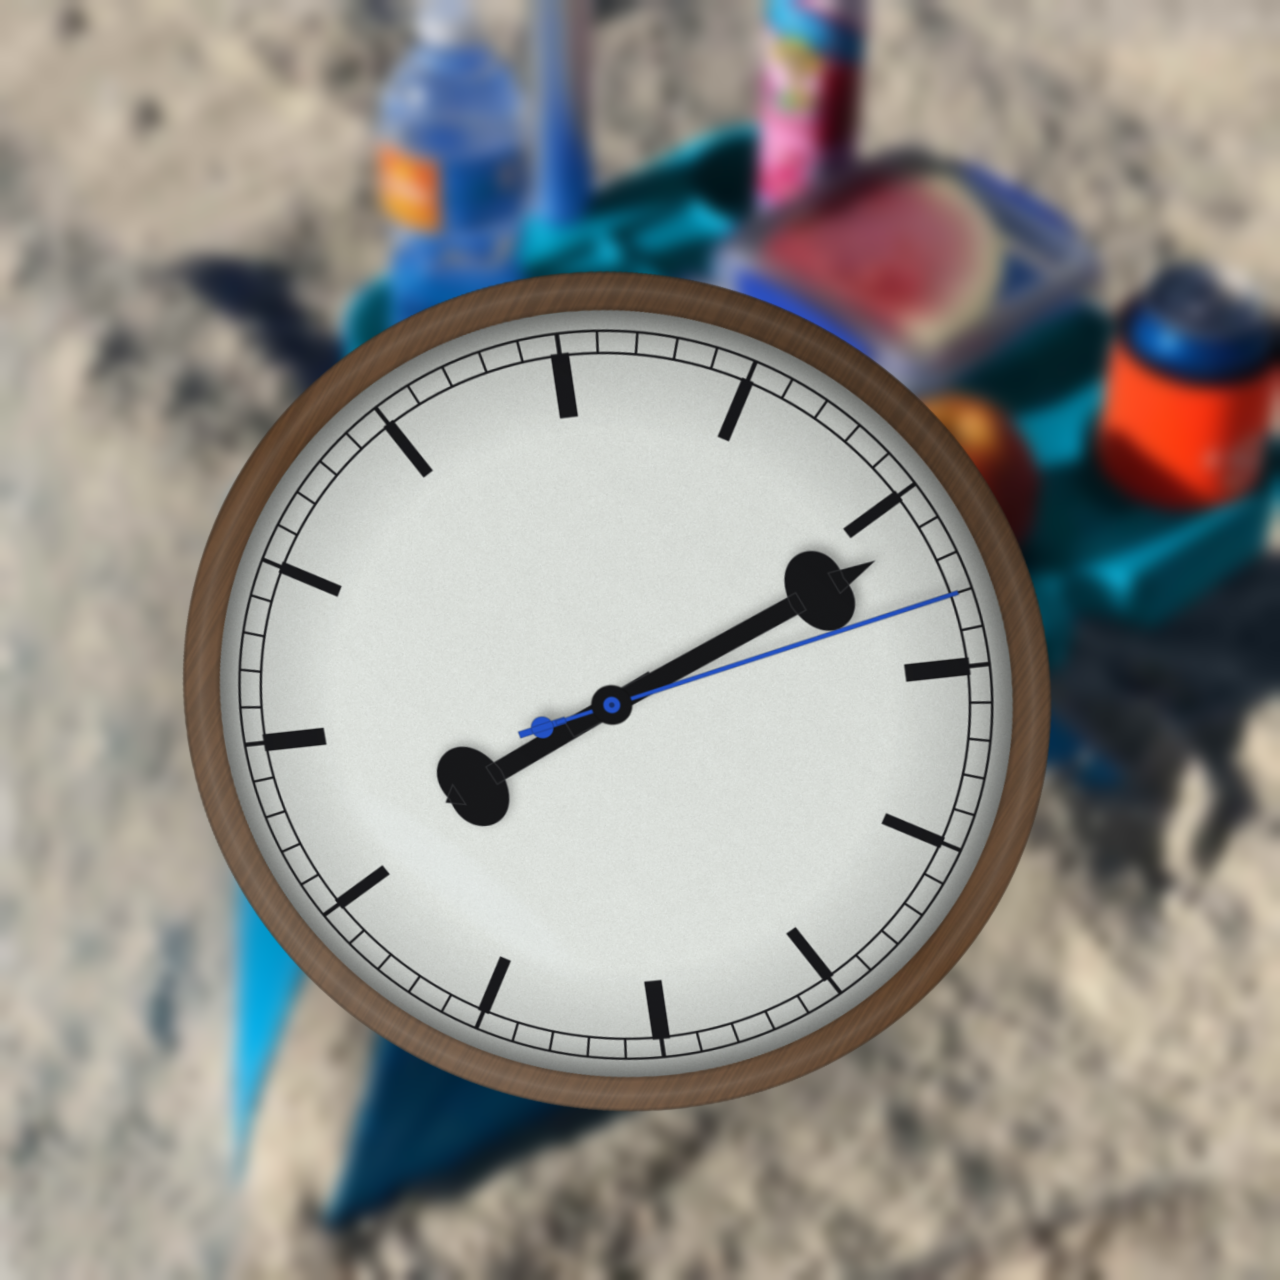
8:11:13
